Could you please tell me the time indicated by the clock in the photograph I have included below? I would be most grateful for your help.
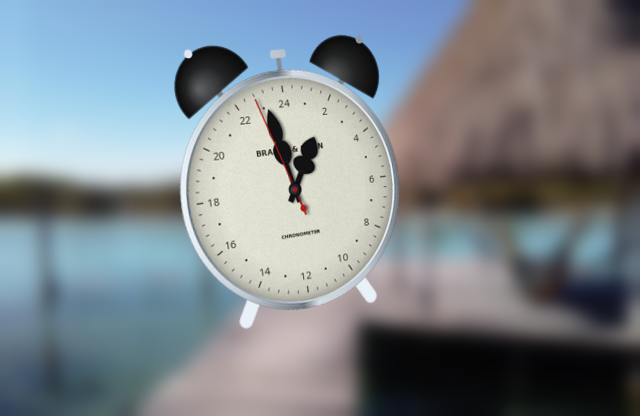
1:57:57
